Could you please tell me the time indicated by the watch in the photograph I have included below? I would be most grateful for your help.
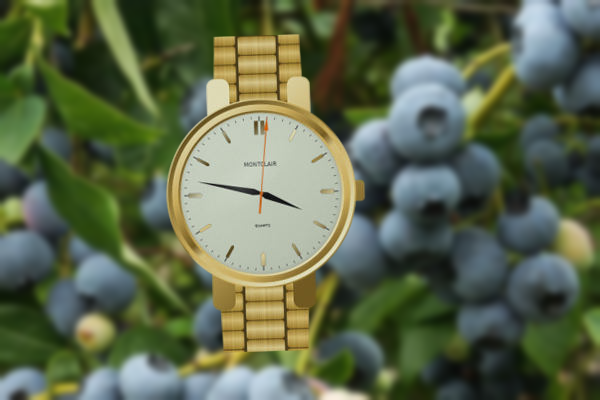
3:47:01
